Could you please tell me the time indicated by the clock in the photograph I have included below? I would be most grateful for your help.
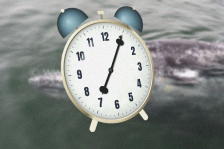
7:05
